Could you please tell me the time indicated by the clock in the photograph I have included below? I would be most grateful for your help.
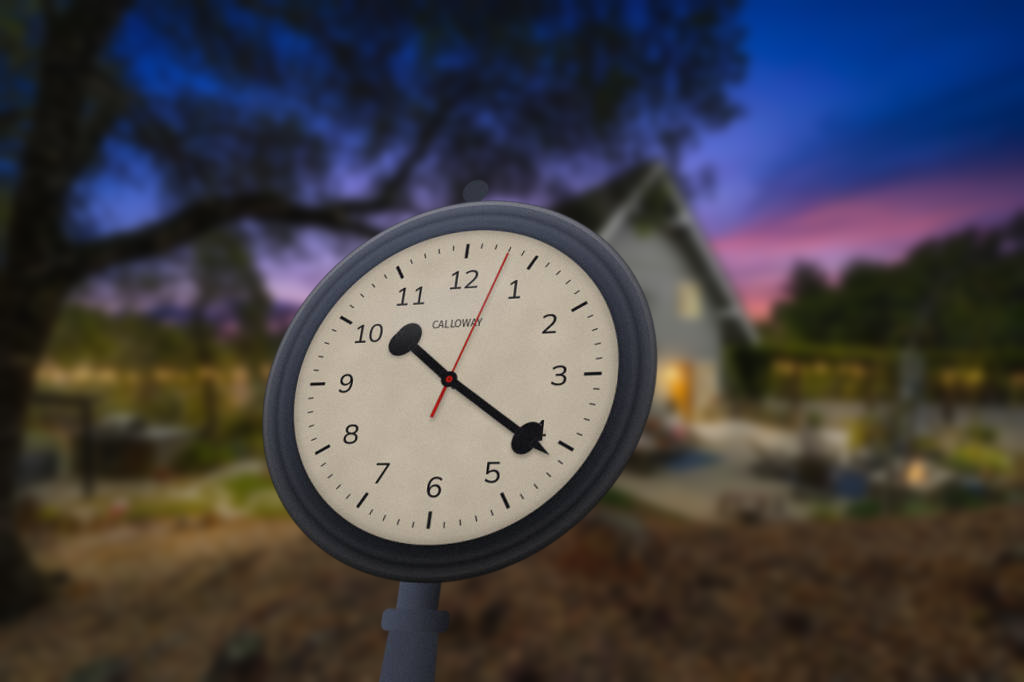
10:21:03
